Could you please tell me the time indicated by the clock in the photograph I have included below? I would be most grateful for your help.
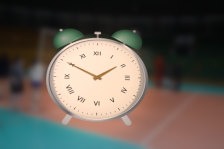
1:50
